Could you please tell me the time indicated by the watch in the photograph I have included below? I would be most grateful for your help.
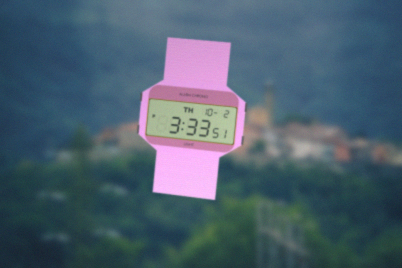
3:33:51
